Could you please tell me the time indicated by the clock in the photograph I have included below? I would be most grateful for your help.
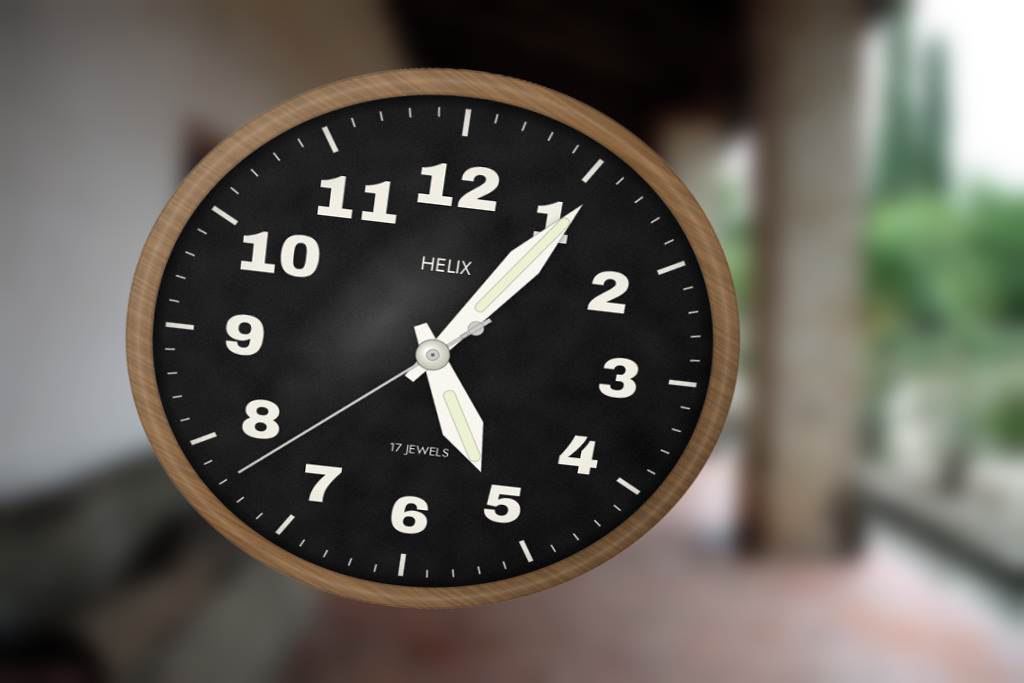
5:05:38
